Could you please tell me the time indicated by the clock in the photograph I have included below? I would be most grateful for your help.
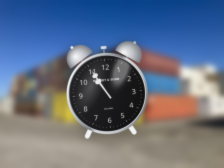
10:55
